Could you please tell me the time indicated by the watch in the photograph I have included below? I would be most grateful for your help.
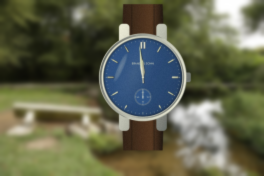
11:59
